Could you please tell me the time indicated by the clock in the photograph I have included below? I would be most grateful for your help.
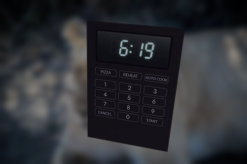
6:19
